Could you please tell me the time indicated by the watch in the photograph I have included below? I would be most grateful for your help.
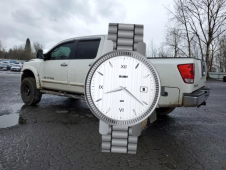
8:21
